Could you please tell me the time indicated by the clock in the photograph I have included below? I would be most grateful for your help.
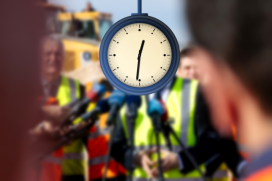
12:31
